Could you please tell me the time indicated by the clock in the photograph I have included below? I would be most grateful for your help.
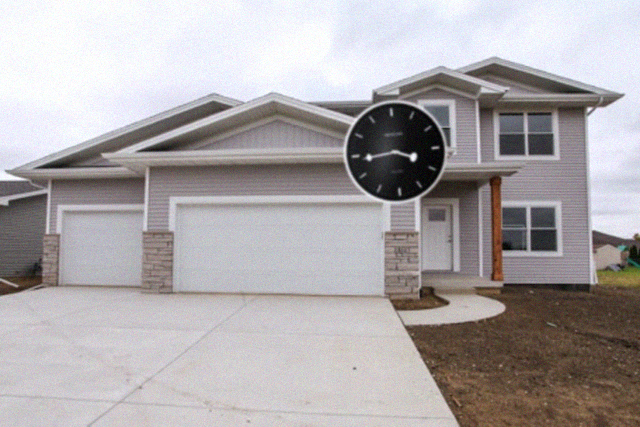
3:44
